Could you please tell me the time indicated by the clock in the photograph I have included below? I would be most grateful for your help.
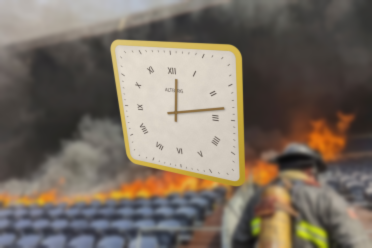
12:13
